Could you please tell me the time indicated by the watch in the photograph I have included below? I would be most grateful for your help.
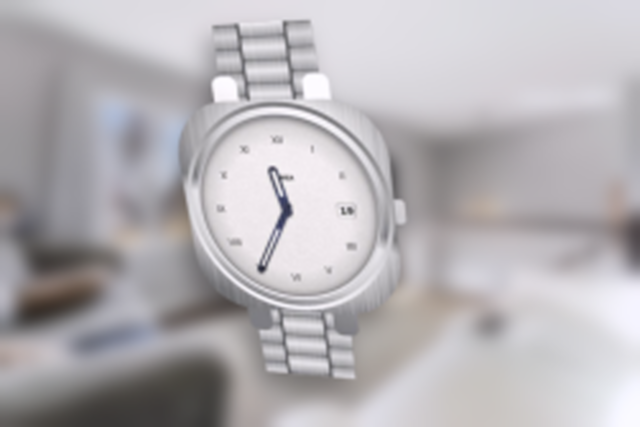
11:35
